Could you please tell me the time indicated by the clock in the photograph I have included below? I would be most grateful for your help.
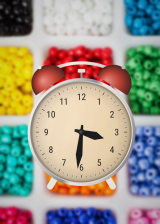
3:31
